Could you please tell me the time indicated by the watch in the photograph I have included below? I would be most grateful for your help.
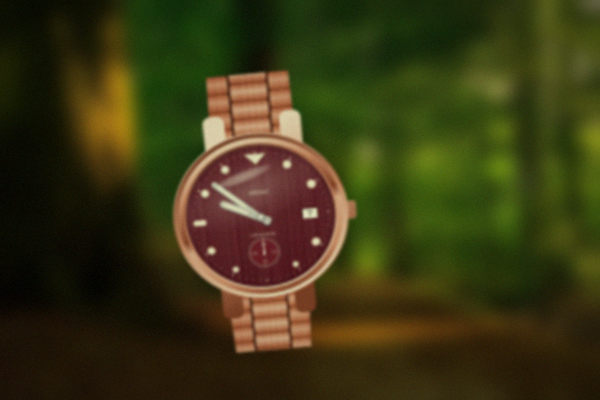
9:52
